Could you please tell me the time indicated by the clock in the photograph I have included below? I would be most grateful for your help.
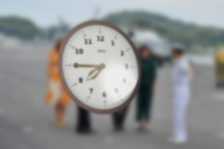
7:45
